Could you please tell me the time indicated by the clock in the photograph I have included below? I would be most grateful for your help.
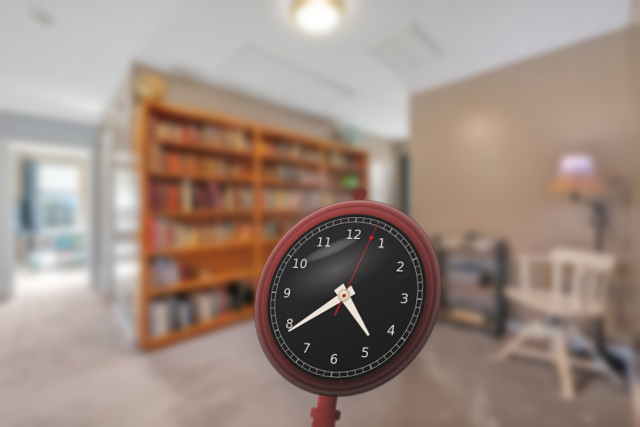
4:39:03
